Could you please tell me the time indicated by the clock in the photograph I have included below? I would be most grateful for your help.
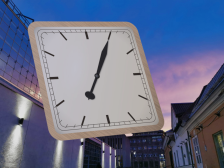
7:05
